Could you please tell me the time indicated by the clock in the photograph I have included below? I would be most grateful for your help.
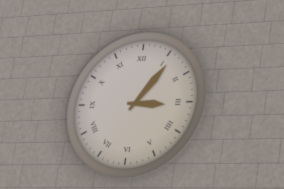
3:06
